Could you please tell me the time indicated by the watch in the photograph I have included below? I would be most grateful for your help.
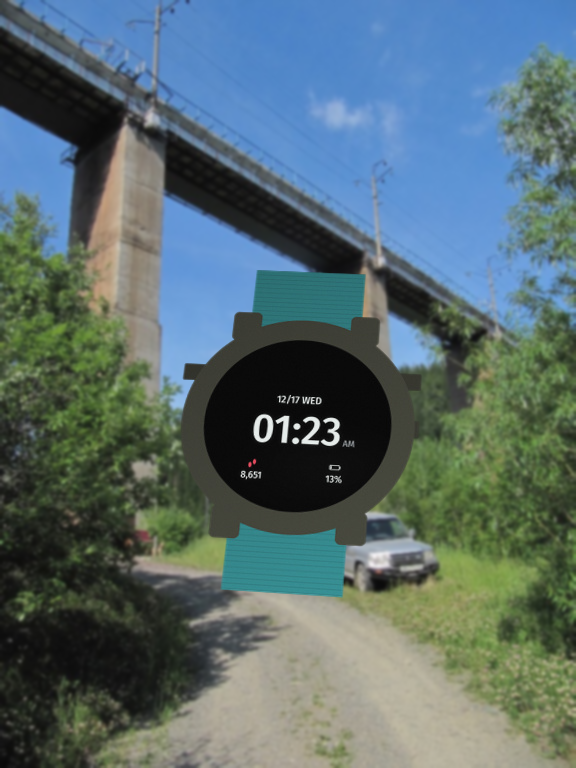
1:23
